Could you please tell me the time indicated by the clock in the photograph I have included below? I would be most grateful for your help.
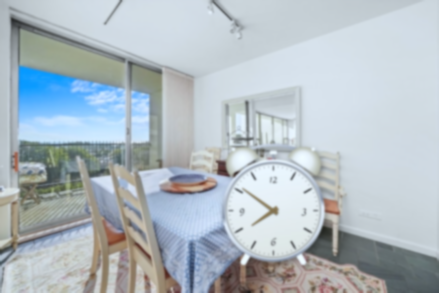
7:51
